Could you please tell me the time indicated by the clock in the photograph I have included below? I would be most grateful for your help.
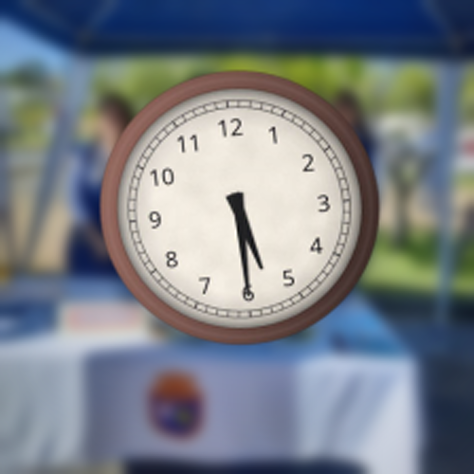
5:30
